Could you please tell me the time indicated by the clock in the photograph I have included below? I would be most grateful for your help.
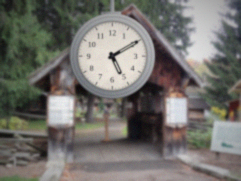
5:10
